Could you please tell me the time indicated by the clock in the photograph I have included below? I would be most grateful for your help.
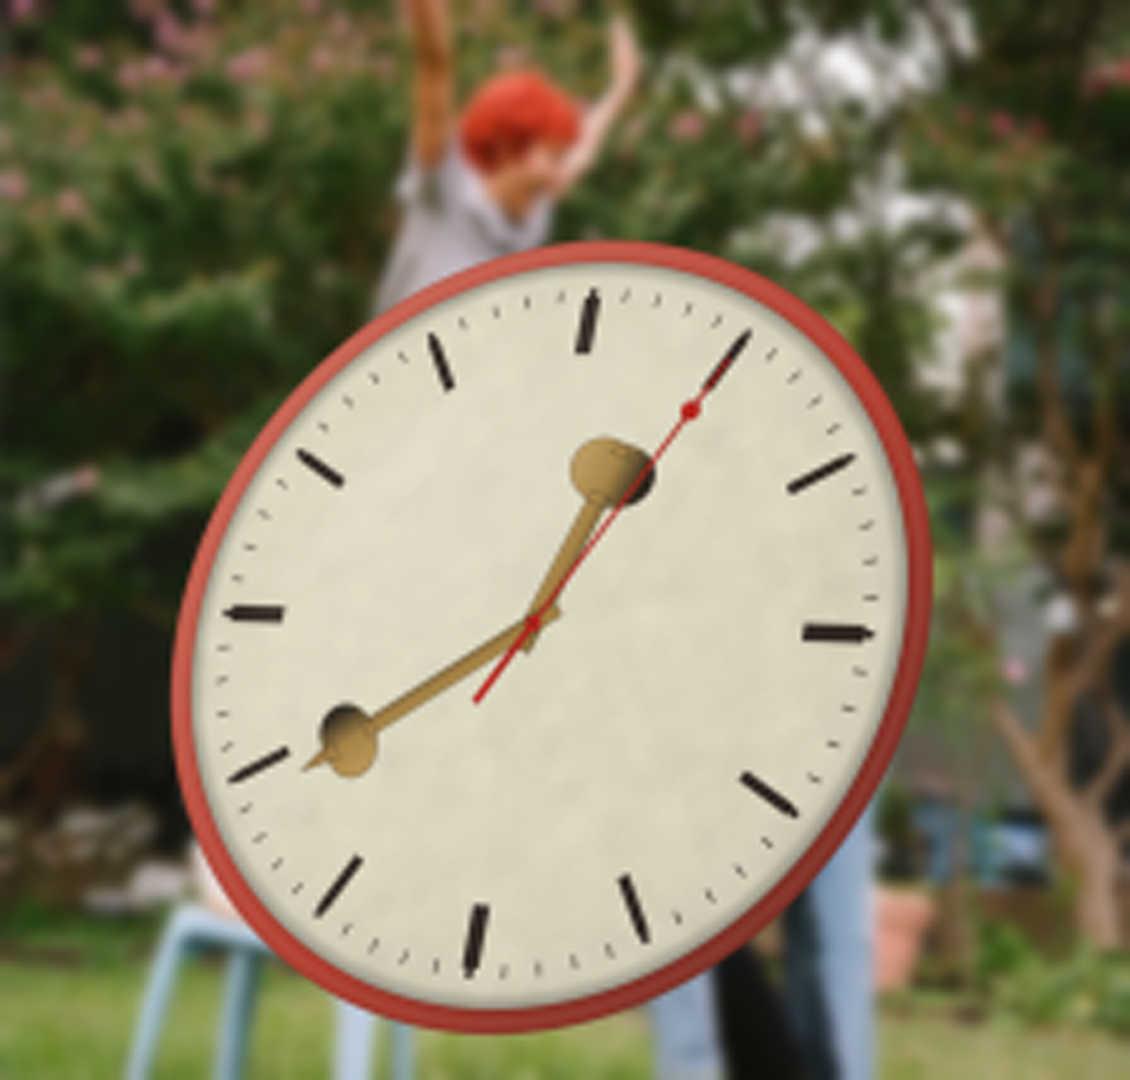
12:39:05
